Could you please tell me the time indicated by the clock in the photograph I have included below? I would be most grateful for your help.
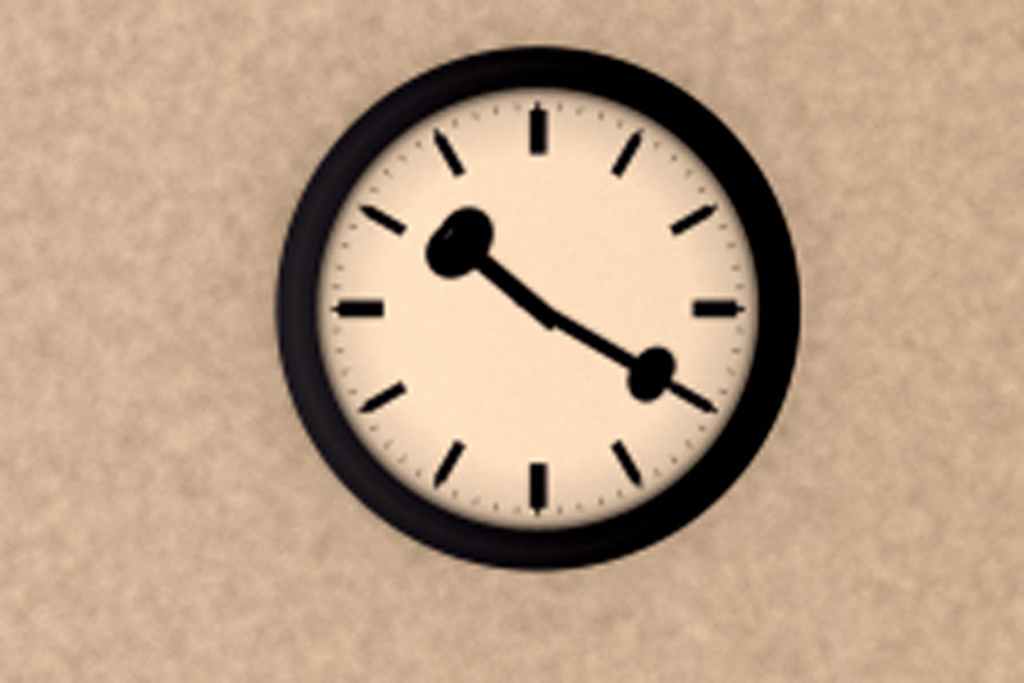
10:20
